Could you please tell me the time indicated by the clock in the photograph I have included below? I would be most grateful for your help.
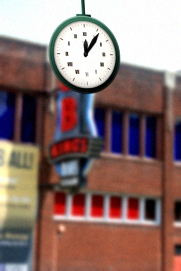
12:06
